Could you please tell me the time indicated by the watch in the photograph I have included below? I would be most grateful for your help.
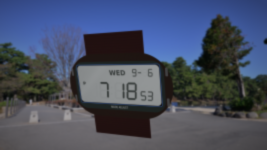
7:18
